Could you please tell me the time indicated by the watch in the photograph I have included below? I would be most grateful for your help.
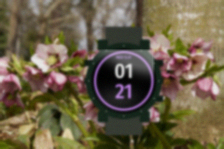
1:21
